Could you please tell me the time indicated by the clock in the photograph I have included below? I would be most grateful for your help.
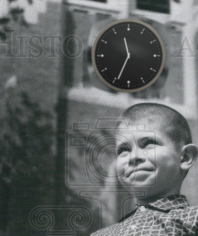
11:34
